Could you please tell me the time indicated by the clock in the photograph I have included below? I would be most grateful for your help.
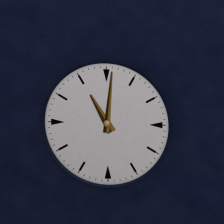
11:01
